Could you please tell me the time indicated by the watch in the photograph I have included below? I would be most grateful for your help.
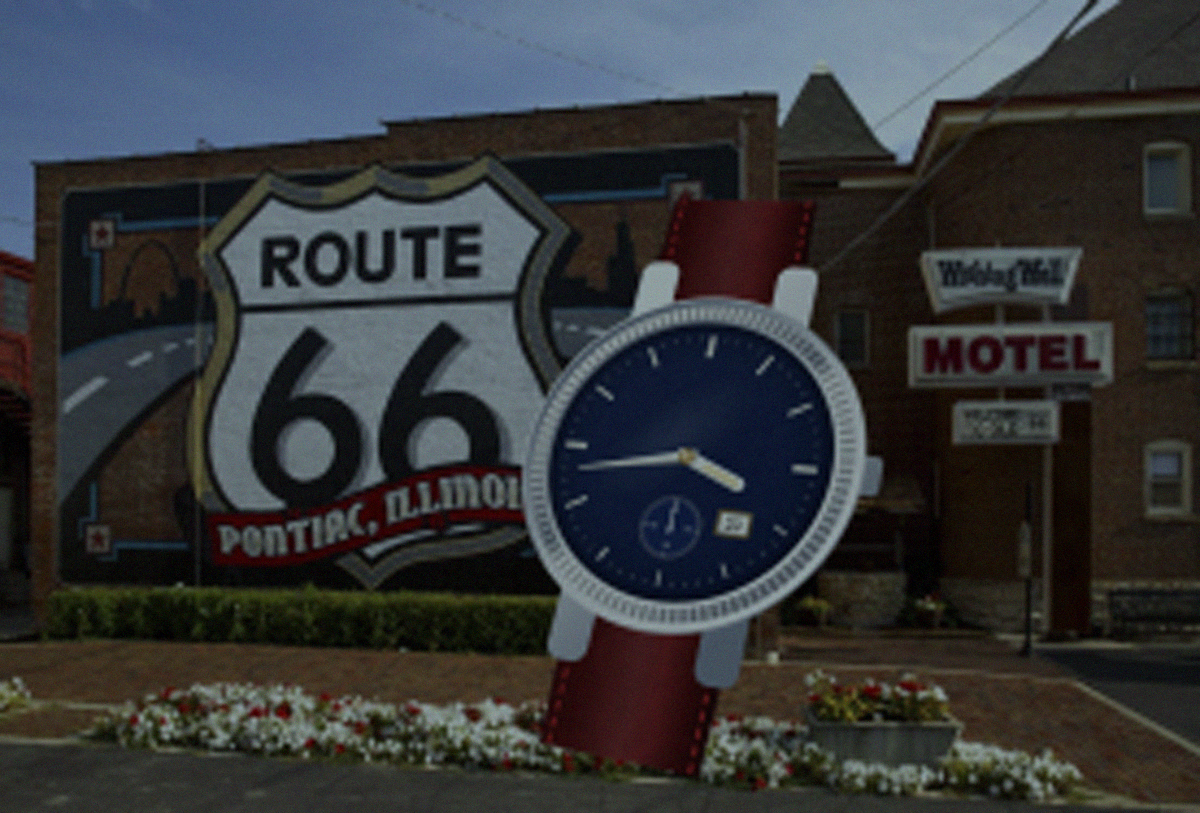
3:43
